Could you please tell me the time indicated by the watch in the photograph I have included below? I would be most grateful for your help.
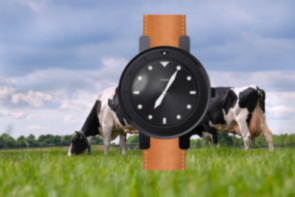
7:05
